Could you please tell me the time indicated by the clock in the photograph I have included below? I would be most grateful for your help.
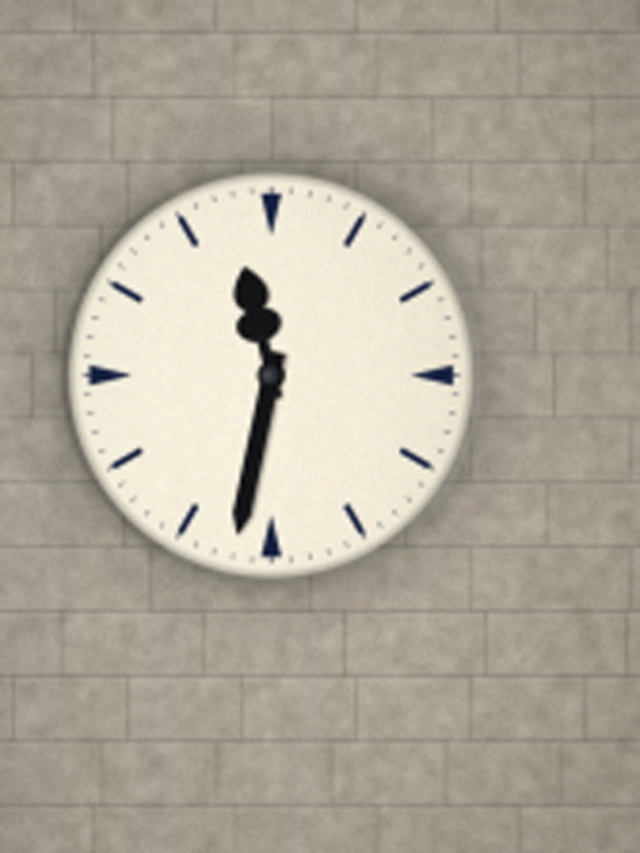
11:32
